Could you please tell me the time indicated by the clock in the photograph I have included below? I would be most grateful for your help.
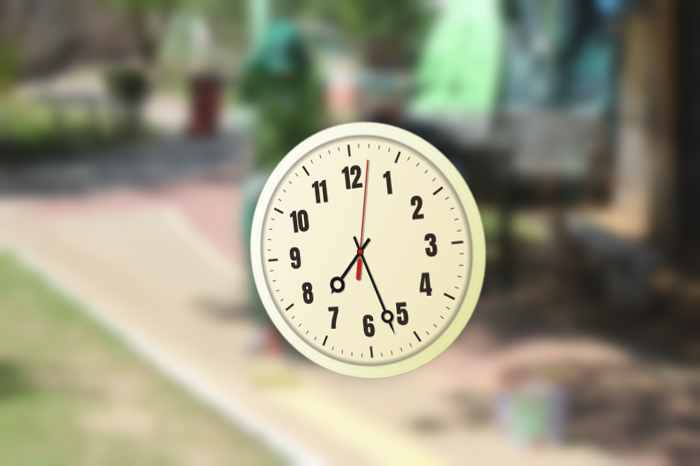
7:27:02
